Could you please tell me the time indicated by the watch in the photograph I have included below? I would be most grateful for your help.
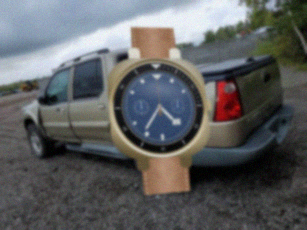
4:36
